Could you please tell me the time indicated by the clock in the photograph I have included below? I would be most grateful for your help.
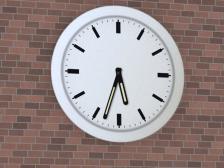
5:33
